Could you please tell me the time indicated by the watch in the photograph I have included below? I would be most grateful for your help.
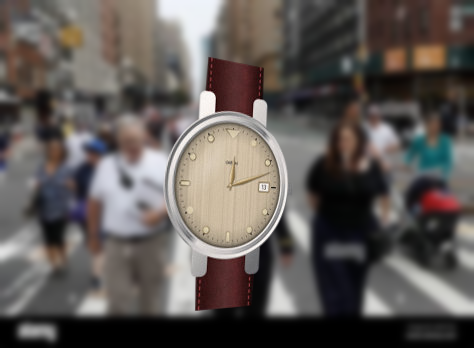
12:12
